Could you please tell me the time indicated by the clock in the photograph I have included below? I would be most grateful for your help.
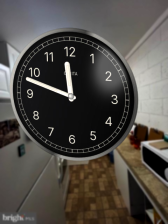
11:48
